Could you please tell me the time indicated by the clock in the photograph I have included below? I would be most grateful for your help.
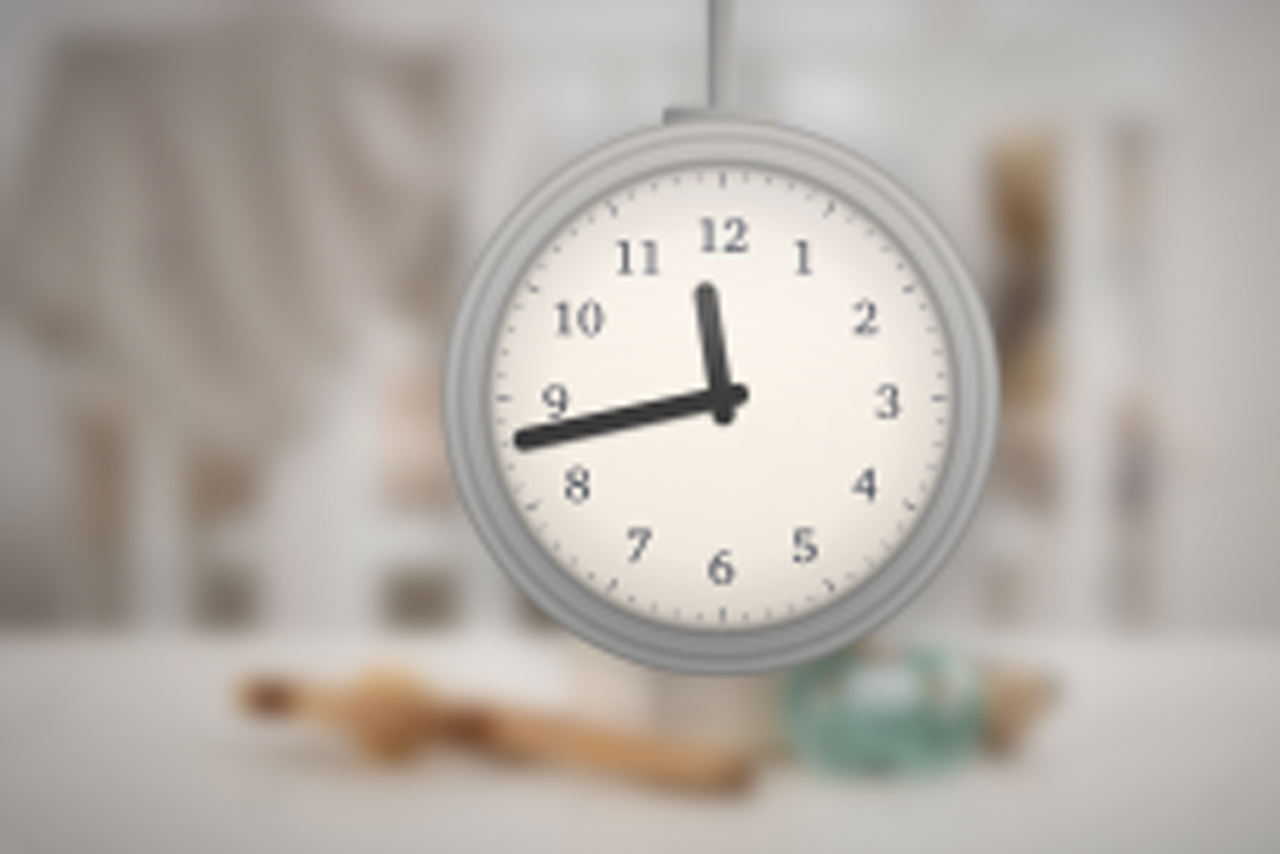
11:43
